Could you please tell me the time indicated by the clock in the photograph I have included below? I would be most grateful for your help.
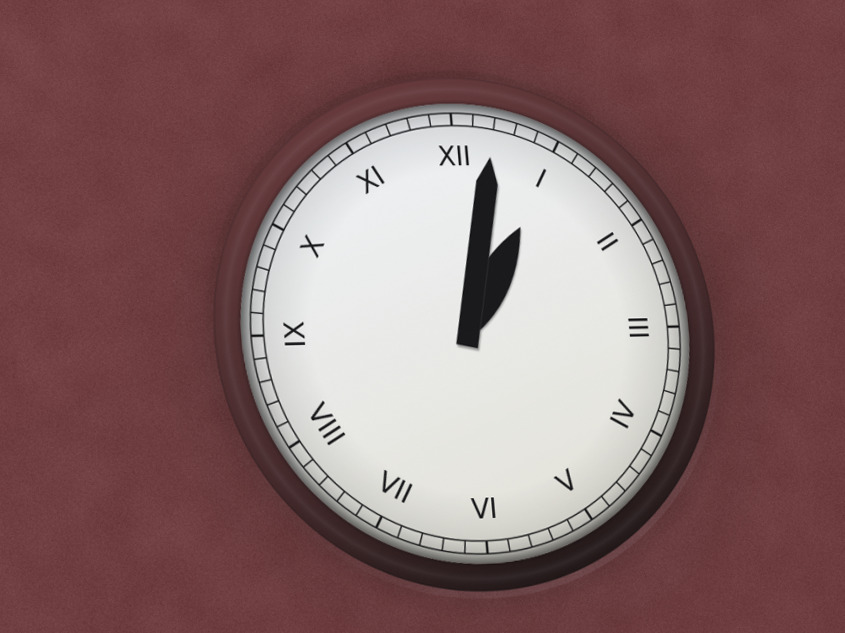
1:02
